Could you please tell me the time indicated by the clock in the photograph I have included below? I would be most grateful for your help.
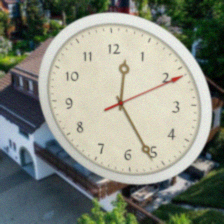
12:26:11
